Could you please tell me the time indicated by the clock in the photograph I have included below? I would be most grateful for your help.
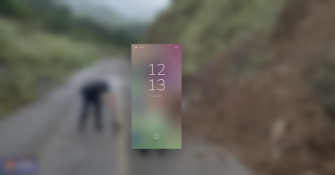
12:13
